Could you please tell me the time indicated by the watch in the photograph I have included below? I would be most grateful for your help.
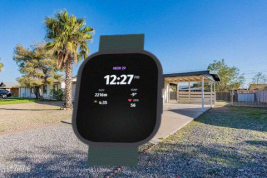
12:27
